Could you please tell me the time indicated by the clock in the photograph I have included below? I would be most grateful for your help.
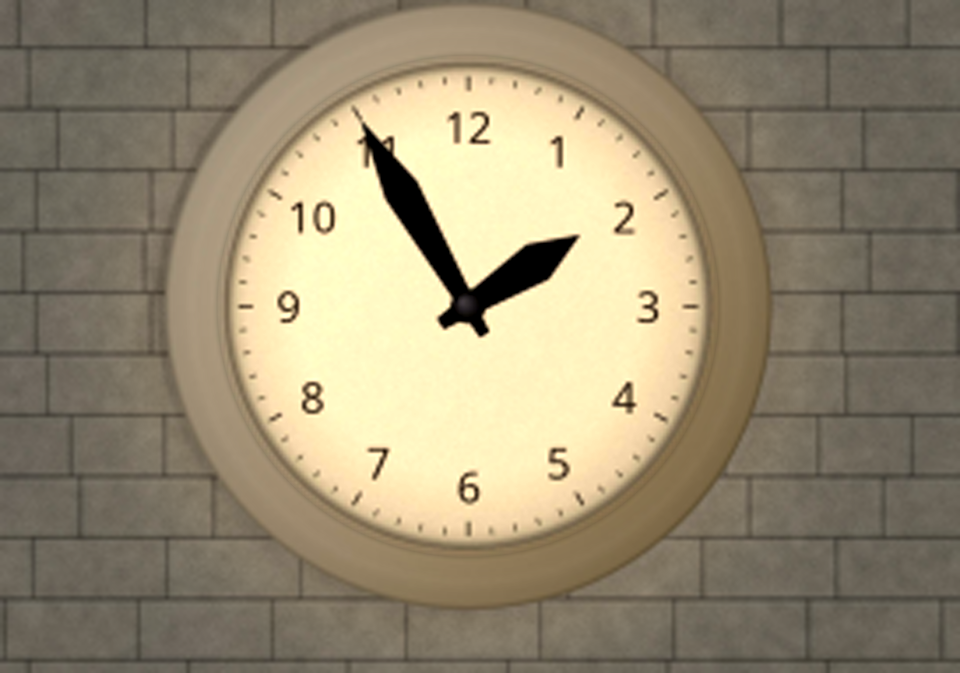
1:55
